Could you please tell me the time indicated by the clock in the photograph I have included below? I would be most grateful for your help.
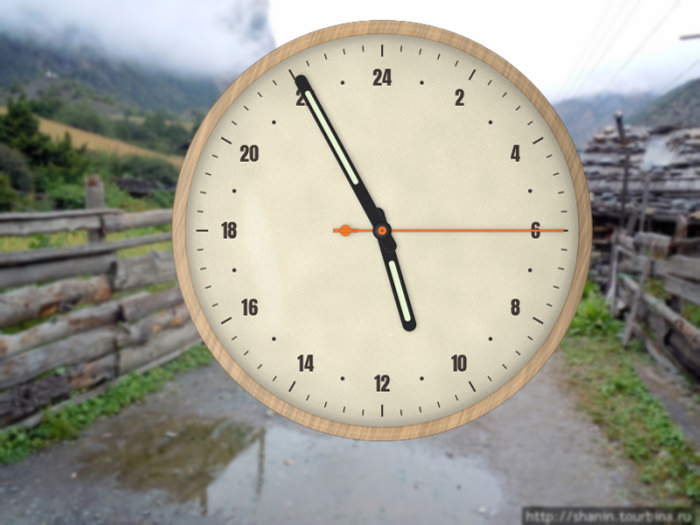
10:55:15
